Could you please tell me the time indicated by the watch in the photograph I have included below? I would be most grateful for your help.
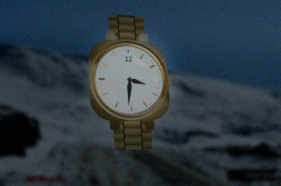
3:31
